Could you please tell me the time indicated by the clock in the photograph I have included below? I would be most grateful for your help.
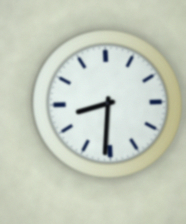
8:31
